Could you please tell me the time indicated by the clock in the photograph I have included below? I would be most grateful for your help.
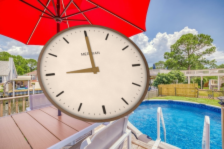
9:00
